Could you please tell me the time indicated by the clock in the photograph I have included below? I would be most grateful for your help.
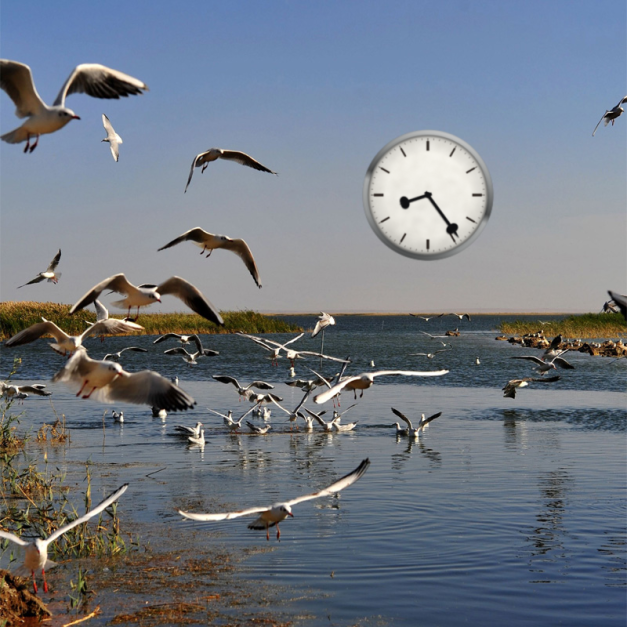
8:24
